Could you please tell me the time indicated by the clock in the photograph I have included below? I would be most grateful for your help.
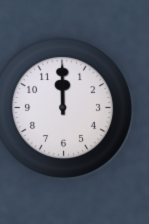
12:00
